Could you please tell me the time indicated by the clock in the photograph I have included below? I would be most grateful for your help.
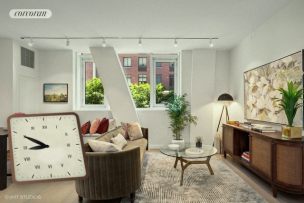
8:50
